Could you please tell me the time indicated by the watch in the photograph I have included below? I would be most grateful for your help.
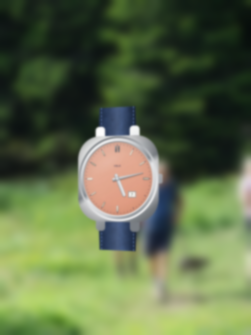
5:13
